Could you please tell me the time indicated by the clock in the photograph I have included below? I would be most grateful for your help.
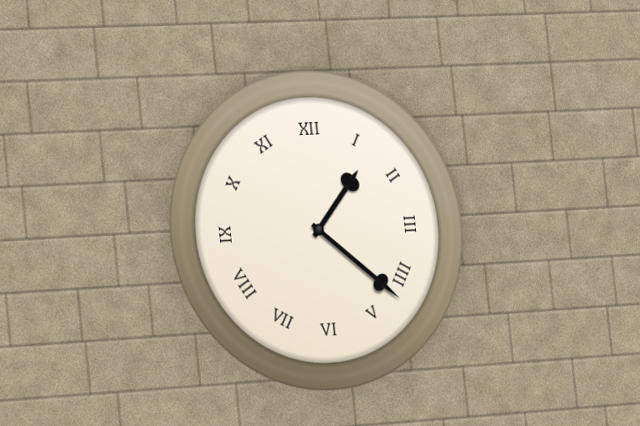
1:22
